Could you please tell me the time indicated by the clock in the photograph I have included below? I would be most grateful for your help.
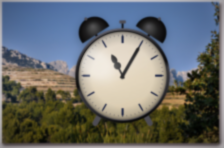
11:05
